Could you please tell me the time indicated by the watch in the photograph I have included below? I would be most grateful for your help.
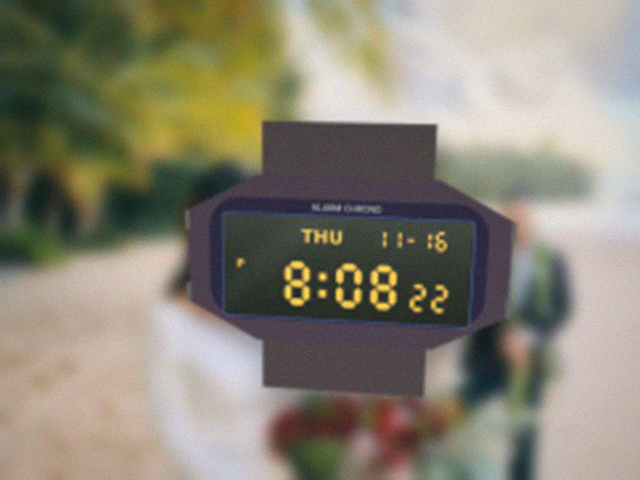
8:08:22
